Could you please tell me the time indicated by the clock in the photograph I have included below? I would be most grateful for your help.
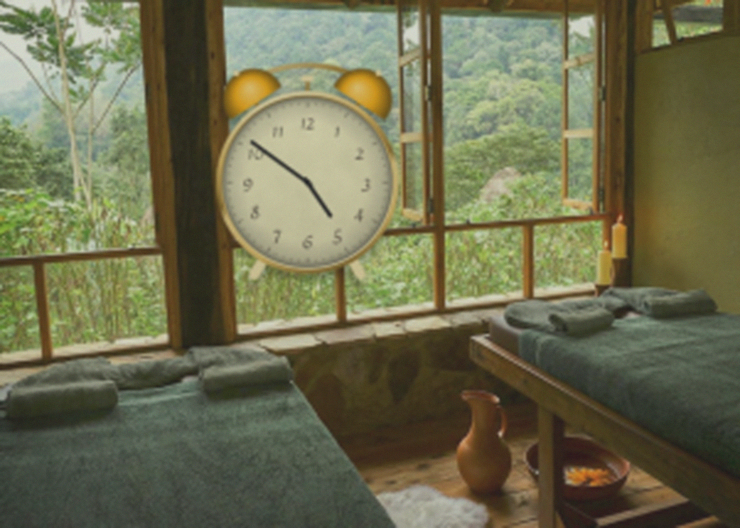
4:51
